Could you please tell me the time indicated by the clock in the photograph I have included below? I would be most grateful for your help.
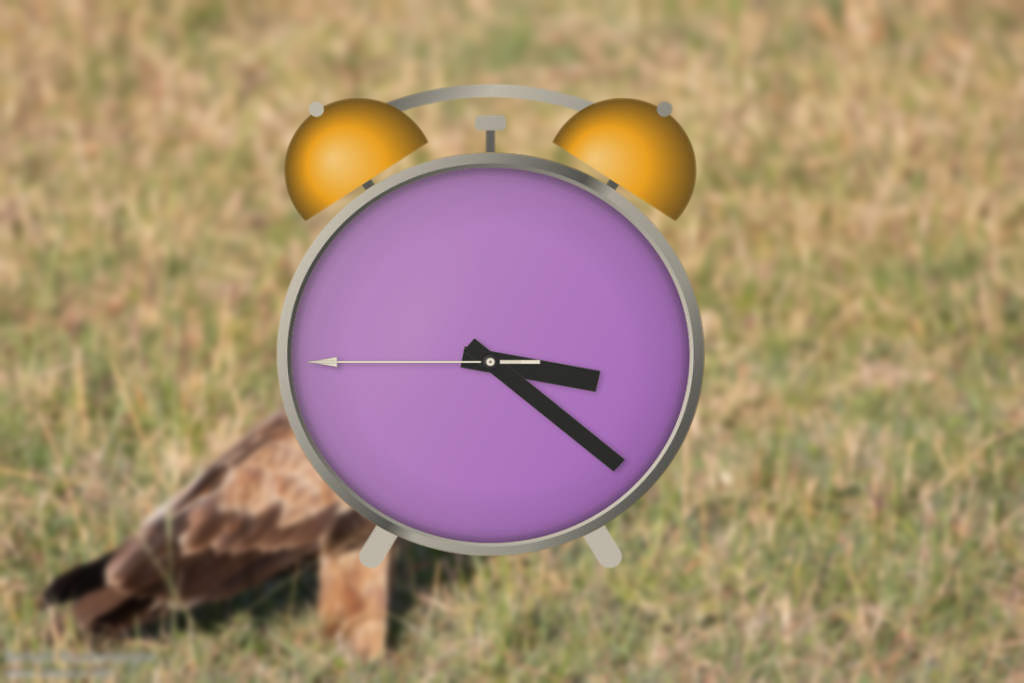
3:21:45
